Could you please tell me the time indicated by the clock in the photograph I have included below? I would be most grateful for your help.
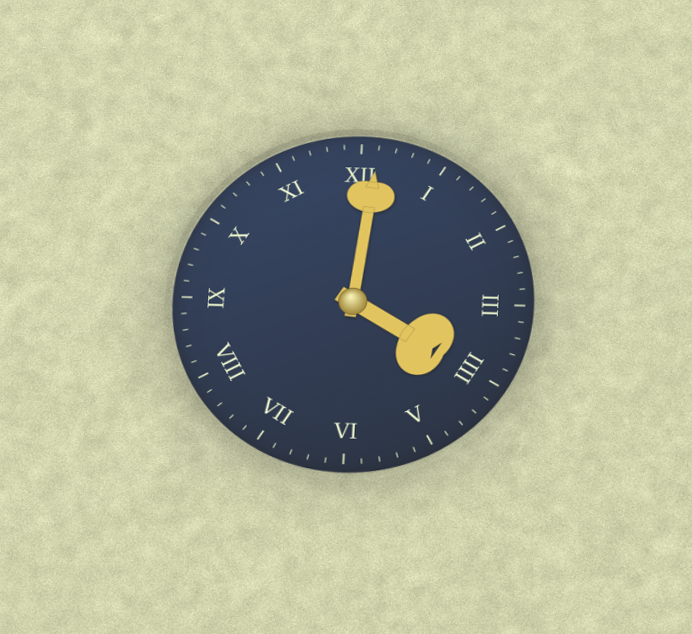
4:01
